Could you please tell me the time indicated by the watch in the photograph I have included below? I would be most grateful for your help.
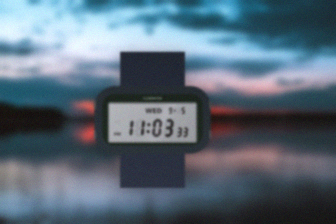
11:03
